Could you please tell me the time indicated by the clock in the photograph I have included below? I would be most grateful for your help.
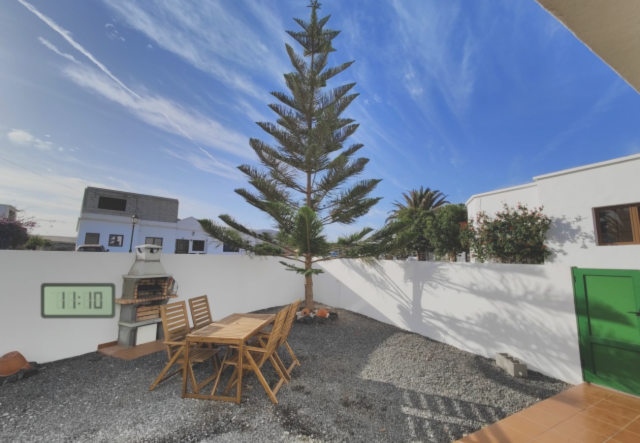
11:10
